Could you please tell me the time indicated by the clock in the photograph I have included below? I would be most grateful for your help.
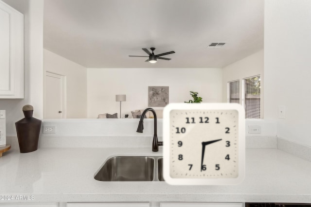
2:31
